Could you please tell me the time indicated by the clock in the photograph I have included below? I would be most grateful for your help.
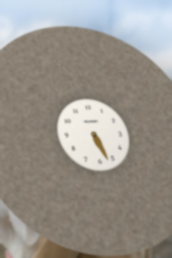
5:27
